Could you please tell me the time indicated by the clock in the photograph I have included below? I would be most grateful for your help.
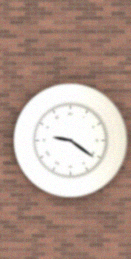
9:21
